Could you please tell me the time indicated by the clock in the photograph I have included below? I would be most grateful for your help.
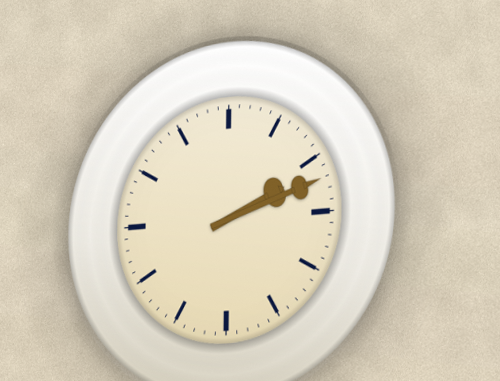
2:12
